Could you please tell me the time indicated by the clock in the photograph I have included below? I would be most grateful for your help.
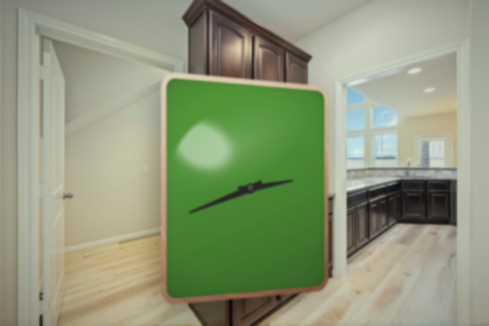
2:42
